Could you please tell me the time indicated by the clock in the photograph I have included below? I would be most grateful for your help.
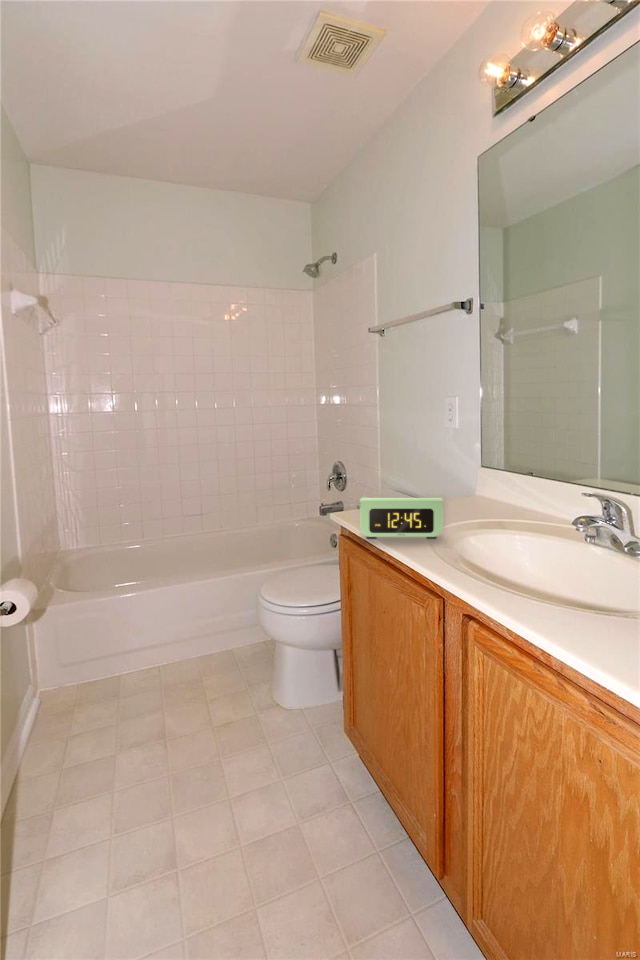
12:45
